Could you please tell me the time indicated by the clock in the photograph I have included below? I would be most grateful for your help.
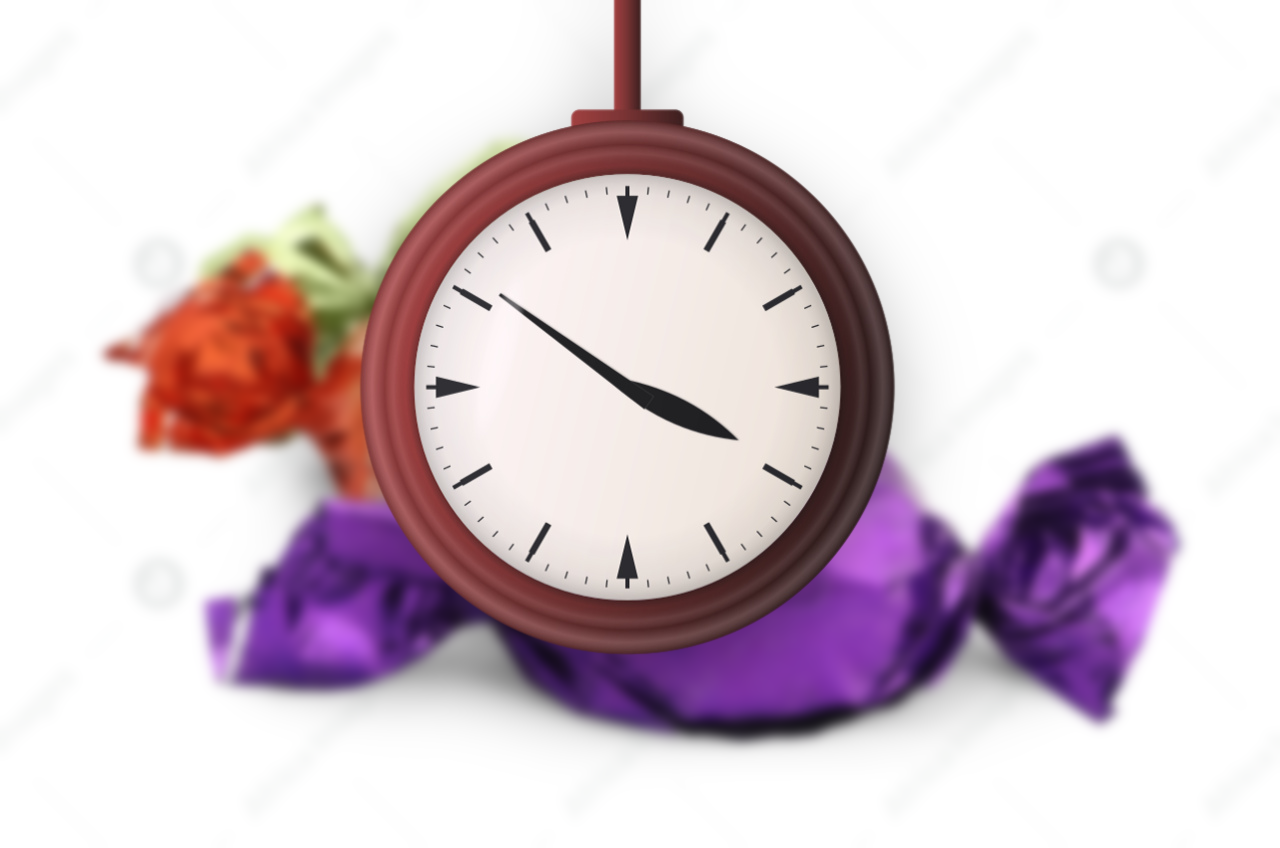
3:51
